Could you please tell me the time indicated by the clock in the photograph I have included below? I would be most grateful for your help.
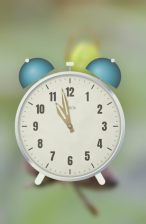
10:58
